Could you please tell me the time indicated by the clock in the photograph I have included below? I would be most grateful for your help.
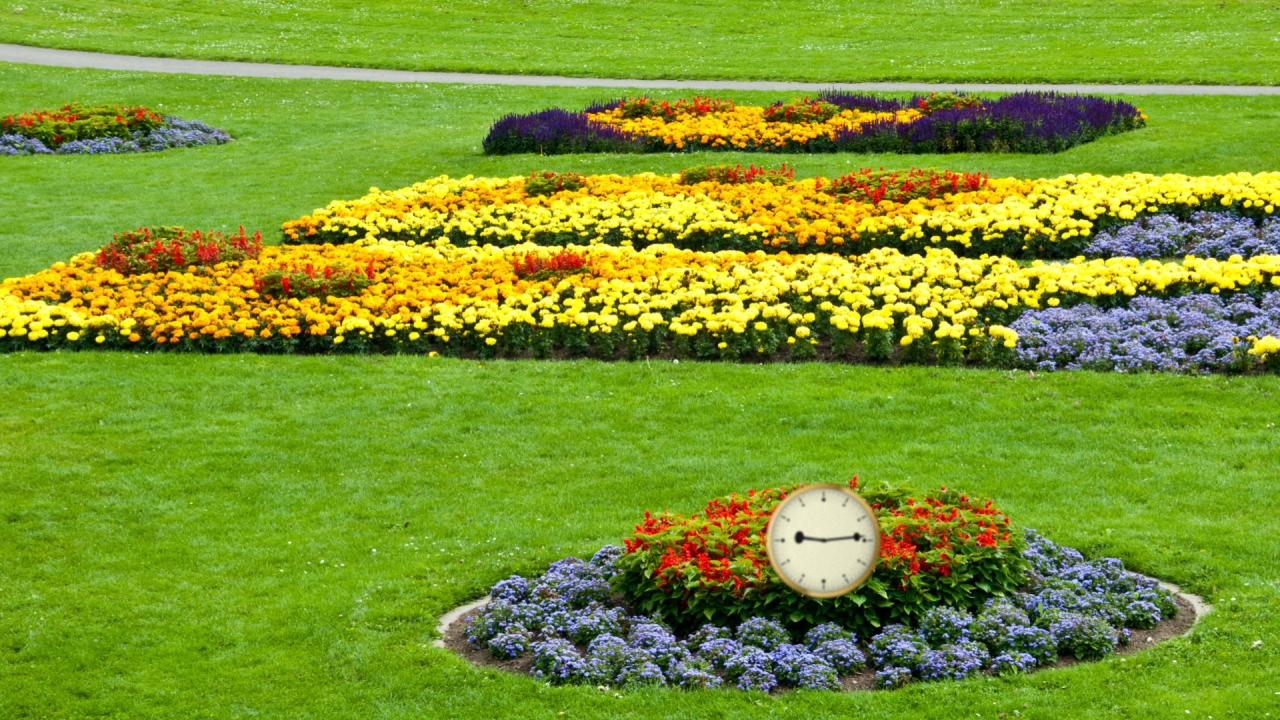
9:14
